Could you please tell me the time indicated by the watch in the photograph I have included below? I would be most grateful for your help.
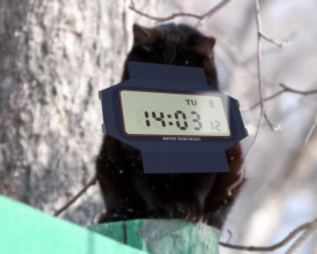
14:03:12
